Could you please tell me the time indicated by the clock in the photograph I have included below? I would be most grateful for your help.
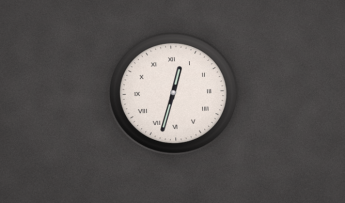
12:33
